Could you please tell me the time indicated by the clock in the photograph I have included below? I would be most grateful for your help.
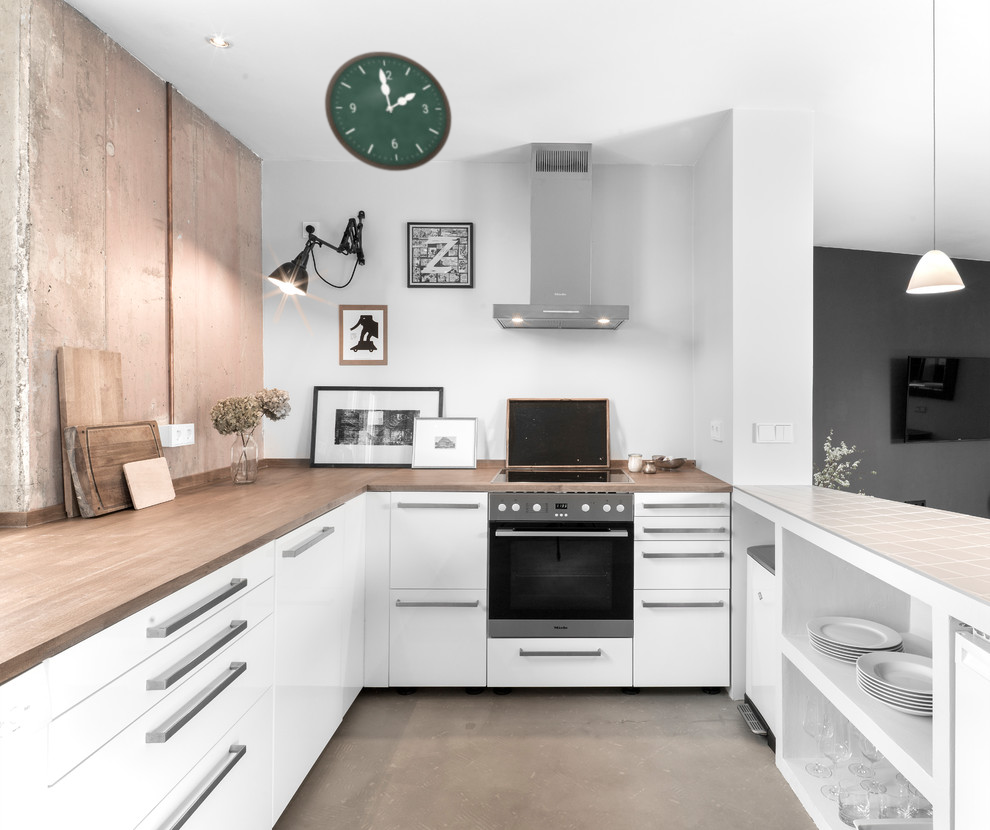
1:59
